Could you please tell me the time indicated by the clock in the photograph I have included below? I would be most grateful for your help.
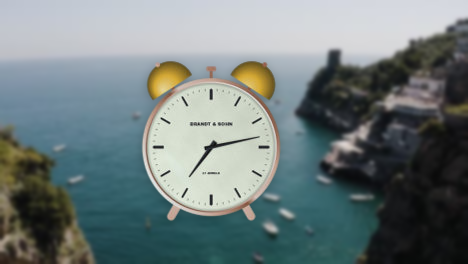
7:13
